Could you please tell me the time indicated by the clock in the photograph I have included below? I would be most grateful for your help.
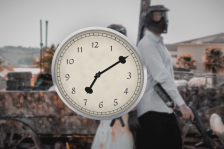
7:10
